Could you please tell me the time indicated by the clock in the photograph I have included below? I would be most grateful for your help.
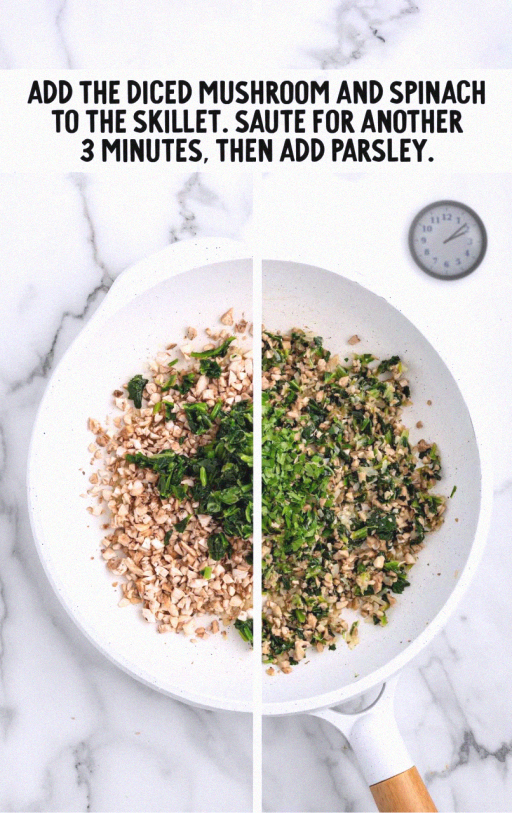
2:08
